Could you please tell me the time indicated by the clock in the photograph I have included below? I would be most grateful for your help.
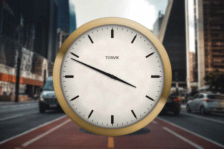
3:49
